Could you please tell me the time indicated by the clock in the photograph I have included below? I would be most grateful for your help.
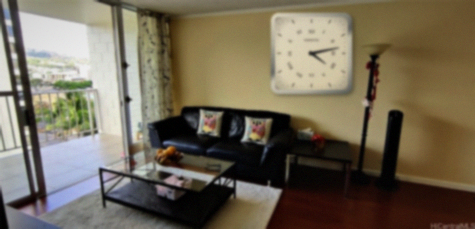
4:13
